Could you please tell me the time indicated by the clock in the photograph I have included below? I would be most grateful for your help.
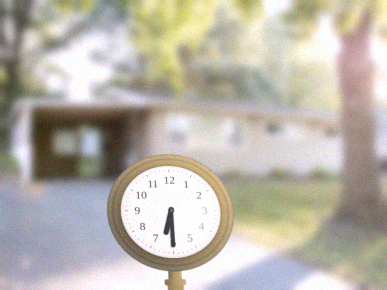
6:30
